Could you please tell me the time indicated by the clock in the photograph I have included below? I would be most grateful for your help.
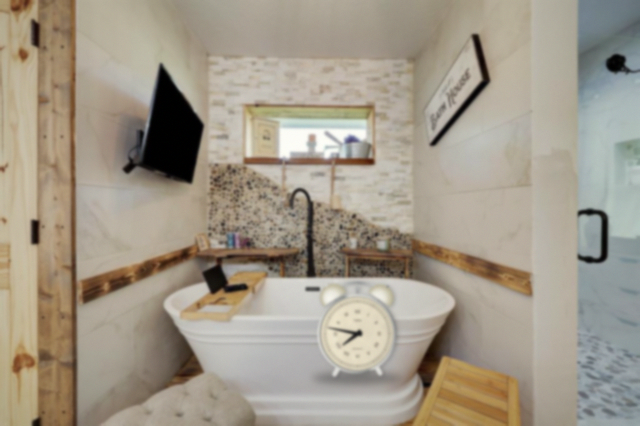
7:47
